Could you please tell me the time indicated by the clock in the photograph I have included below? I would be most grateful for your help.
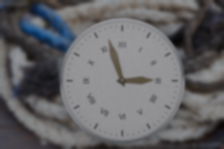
2:57
